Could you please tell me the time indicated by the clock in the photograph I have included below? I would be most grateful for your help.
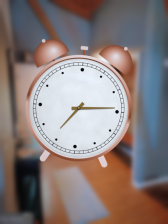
7:14
